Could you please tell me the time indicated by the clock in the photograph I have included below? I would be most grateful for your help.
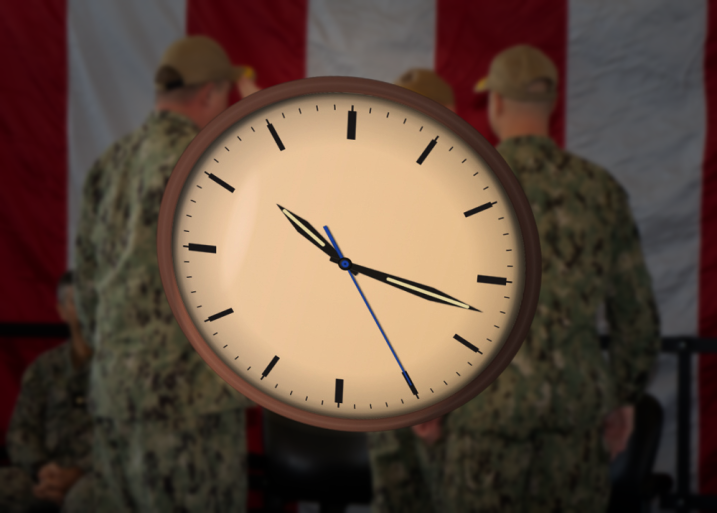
10:17:25
